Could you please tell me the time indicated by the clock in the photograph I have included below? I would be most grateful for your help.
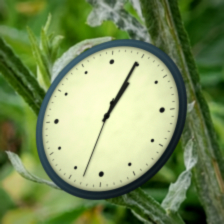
1:04:33
